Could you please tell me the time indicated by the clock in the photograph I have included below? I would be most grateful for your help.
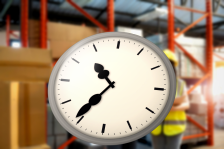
10:36
